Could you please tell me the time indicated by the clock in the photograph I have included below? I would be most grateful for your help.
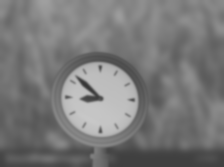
8:52
